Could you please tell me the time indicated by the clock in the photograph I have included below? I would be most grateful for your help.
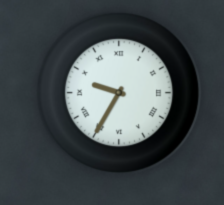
9:35
